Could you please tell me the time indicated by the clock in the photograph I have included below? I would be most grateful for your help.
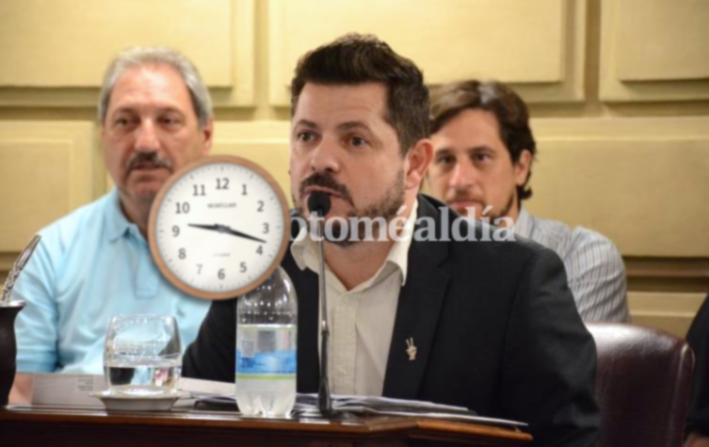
9:18
